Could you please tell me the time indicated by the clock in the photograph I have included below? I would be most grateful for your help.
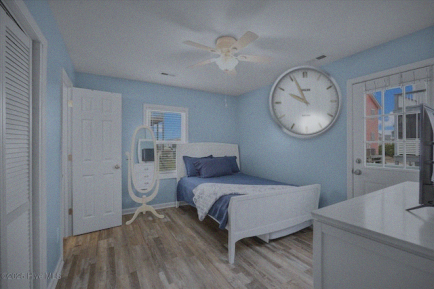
9:56
